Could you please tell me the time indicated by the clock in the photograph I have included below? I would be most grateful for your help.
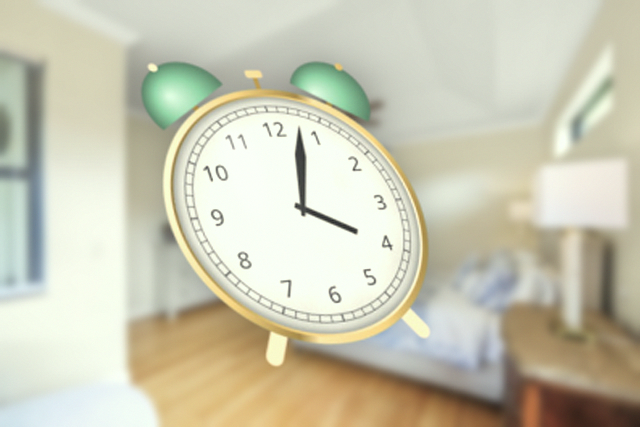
4:03
